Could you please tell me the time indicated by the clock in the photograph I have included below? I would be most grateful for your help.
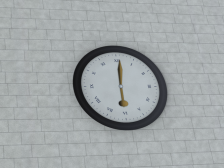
6:01
